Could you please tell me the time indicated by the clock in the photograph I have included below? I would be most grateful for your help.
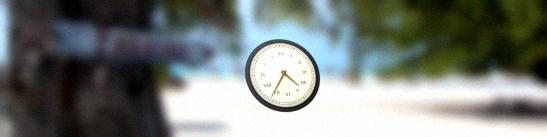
4:36
